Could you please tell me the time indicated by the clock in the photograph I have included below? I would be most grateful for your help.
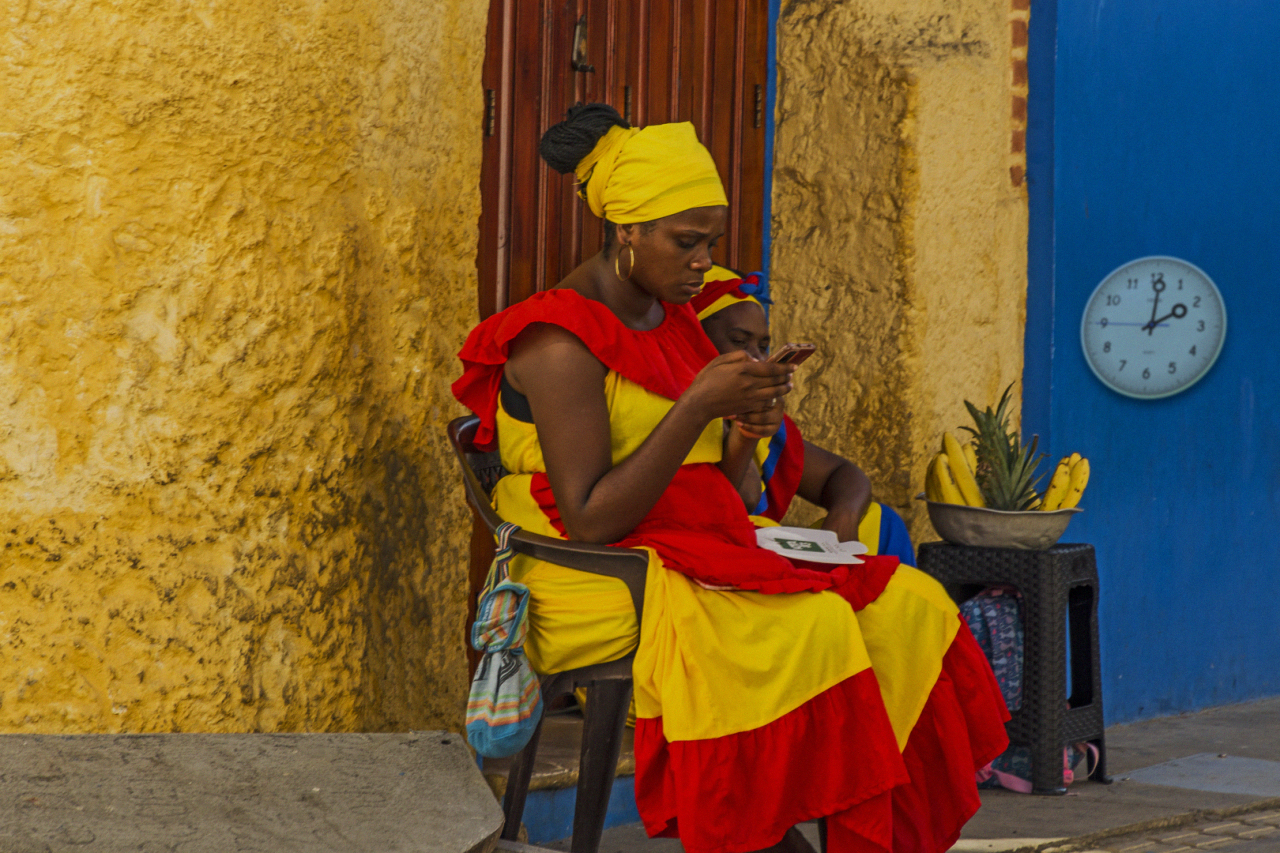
2:00:45
